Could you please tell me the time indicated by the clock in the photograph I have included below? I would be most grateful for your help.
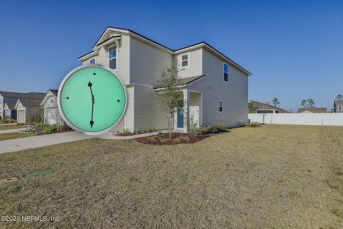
11:30
